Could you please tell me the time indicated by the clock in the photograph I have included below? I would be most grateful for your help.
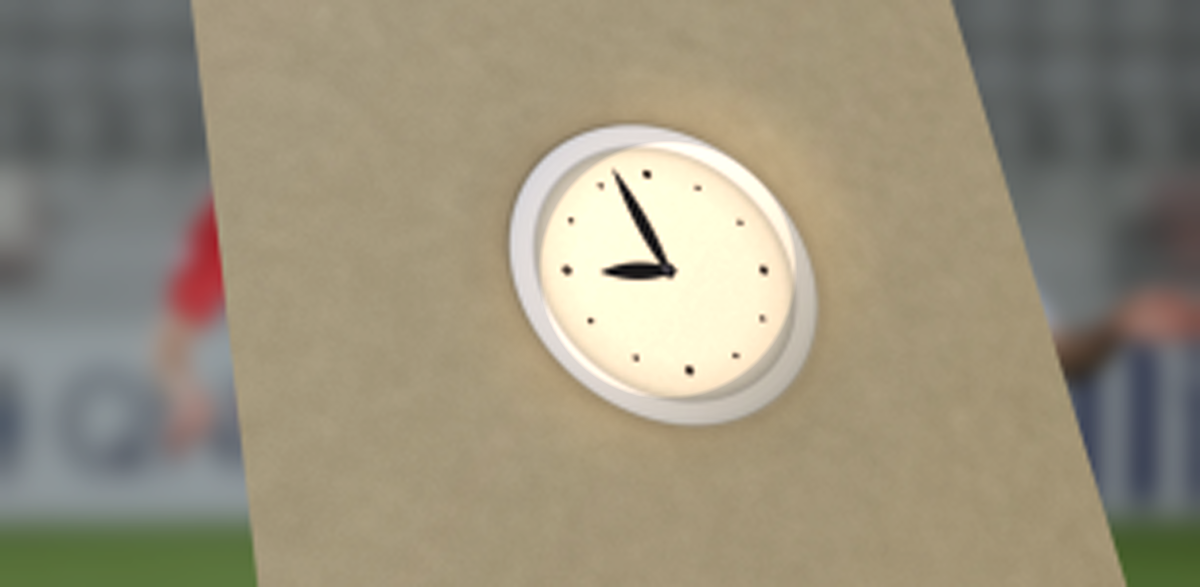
8:57
